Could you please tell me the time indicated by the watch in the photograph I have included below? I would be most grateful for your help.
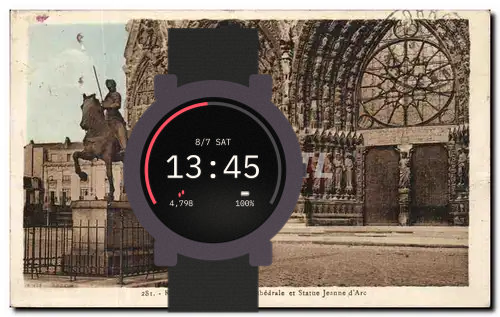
13:45
